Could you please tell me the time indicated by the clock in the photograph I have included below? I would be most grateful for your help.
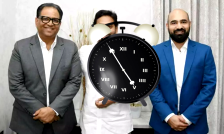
4:55
